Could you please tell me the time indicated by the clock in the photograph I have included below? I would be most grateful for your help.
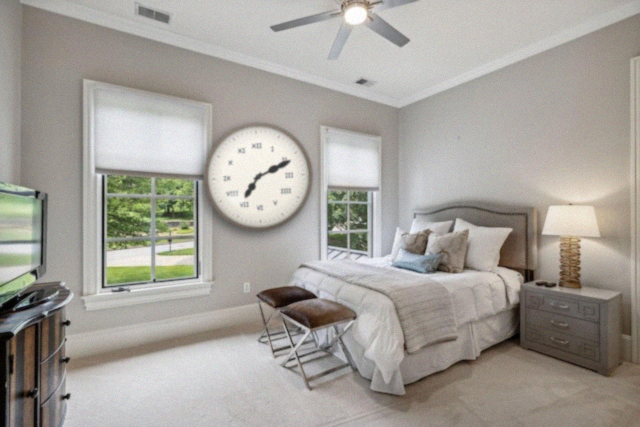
7:11
